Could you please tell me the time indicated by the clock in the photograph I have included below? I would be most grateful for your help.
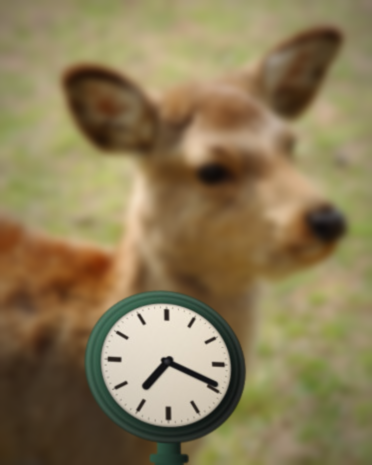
7:19
